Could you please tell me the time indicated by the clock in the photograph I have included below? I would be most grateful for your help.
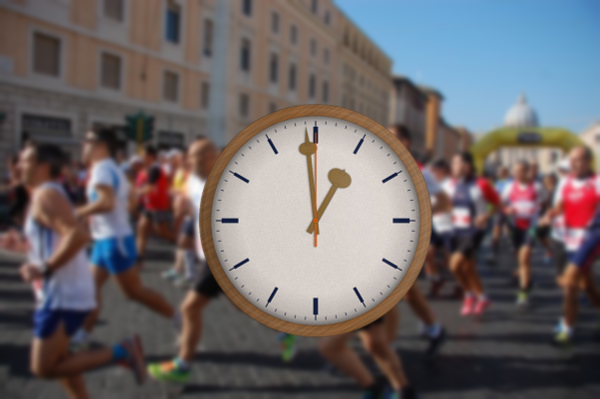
12:59:00
